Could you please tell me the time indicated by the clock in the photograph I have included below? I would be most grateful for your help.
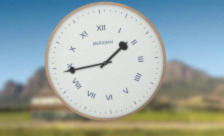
1:44
